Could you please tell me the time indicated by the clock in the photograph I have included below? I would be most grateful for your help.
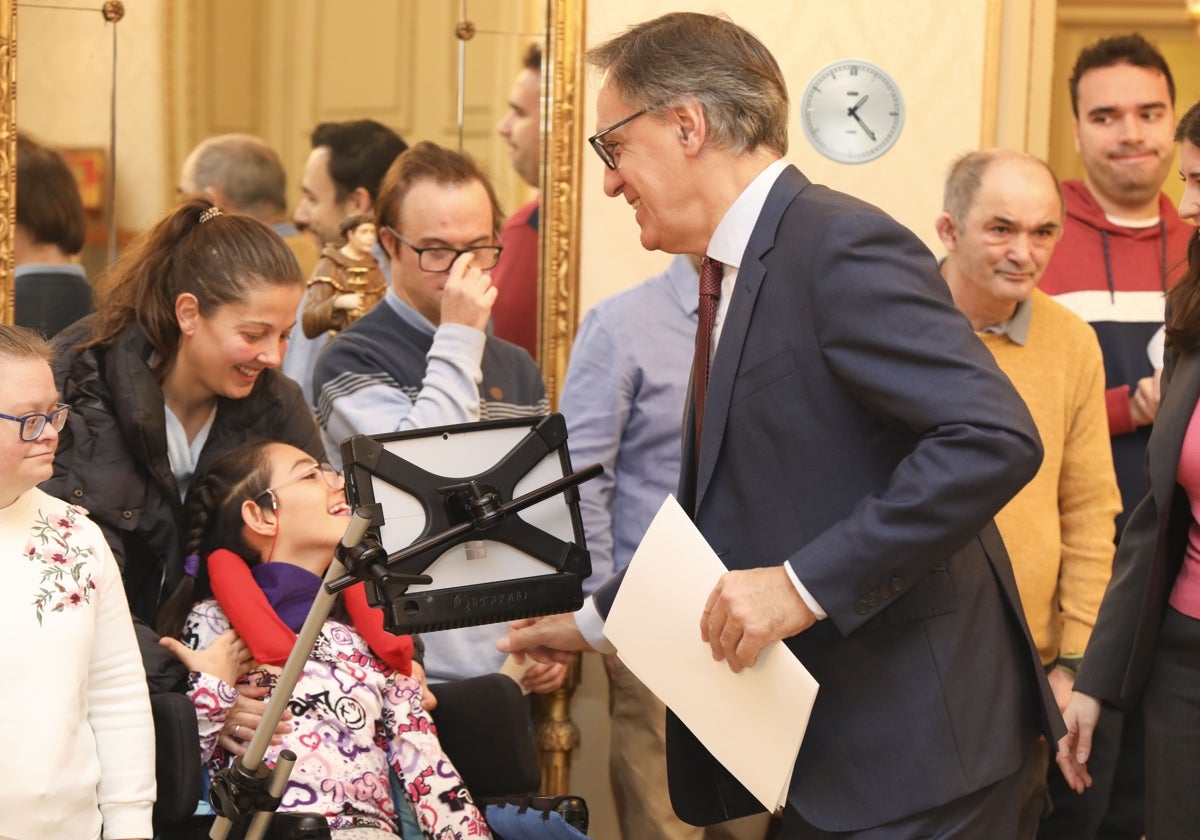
1:23
